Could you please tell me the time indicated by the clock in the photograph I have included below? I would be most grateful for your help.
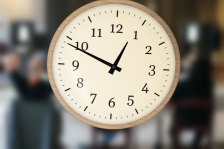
12:49
